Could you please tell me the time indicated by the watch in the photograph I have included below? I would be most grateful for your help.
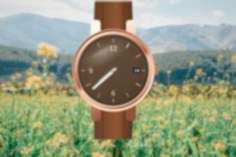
7:38
